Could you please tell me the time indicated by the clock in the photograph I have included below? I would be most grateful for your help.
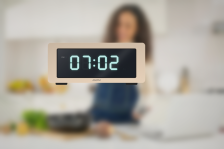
7:02
